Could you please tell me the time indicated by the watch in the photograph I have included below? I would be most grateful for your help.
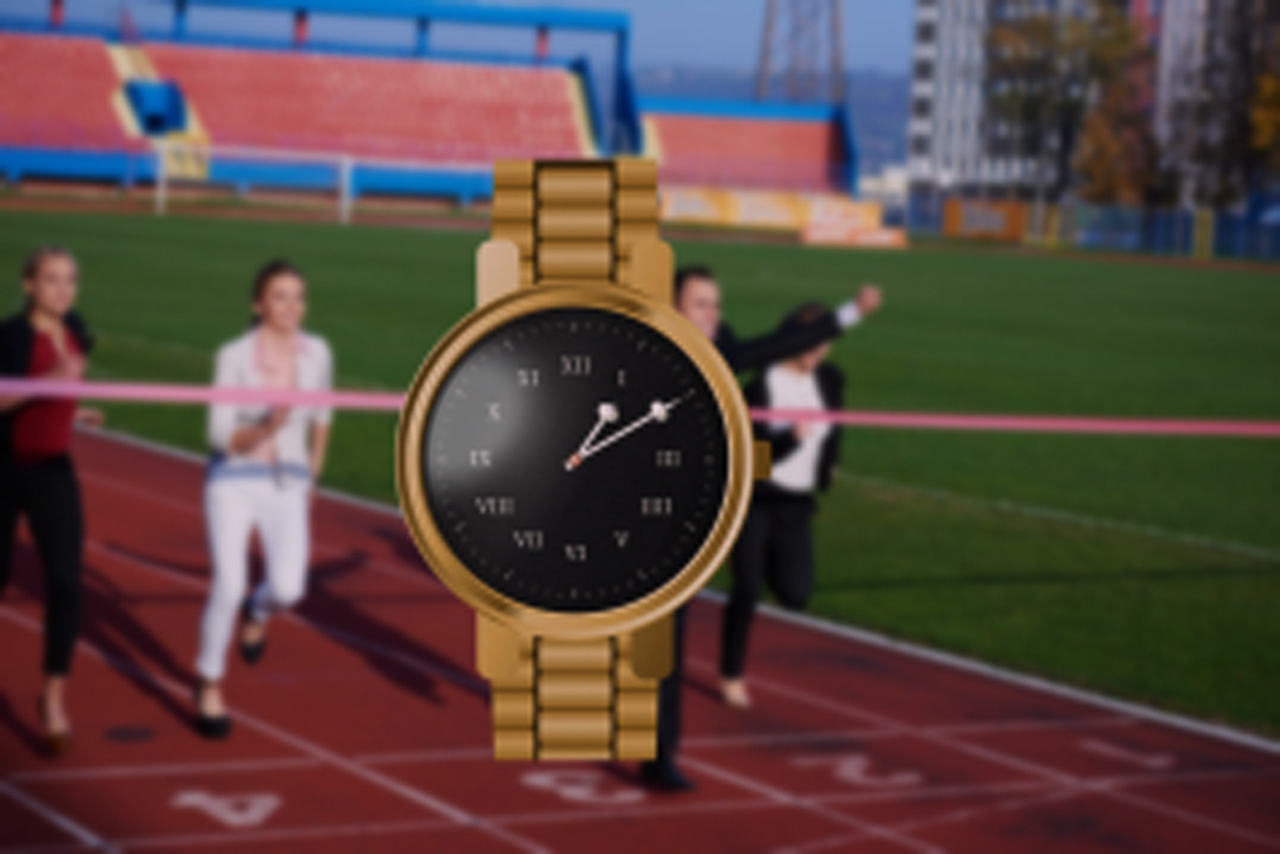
1:10
